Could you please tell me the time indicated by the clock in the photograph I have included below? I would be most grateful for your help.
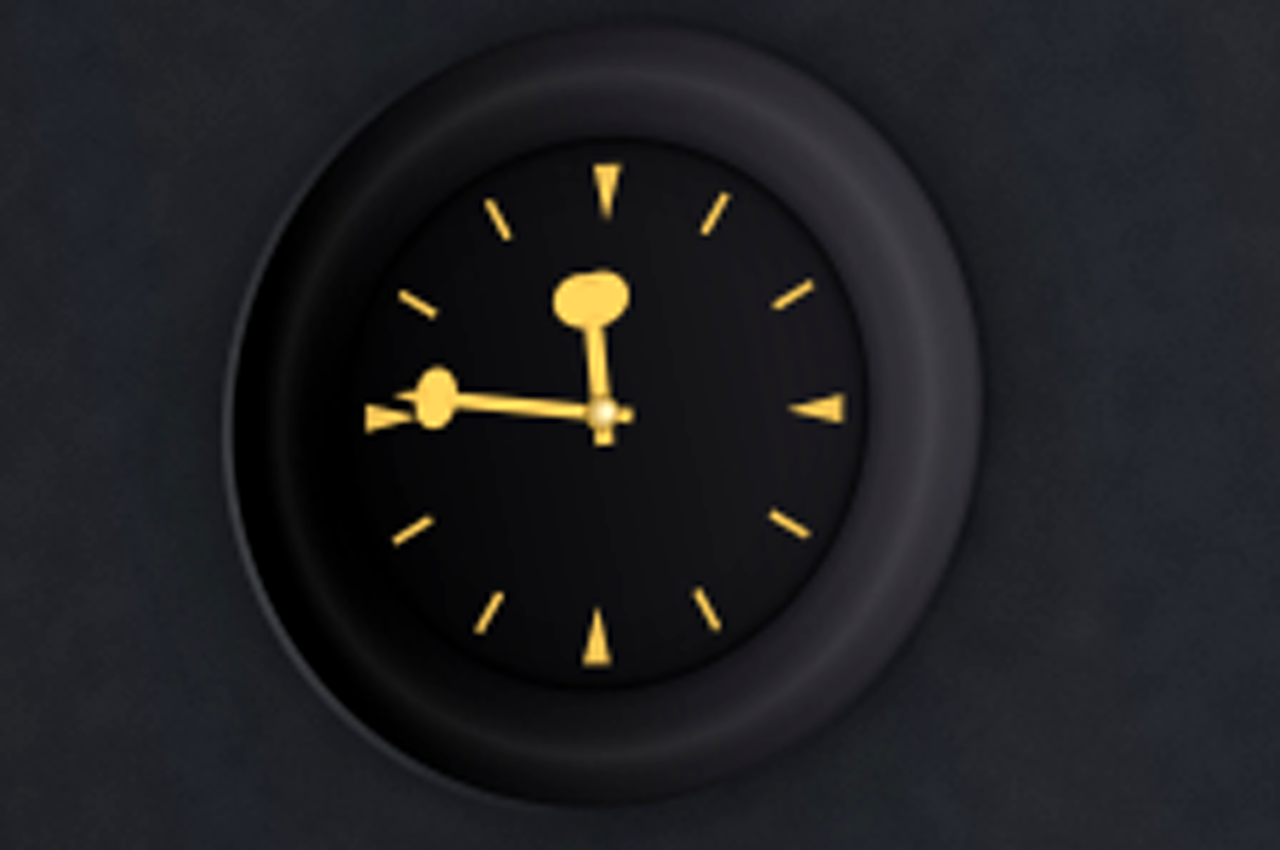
11:46
